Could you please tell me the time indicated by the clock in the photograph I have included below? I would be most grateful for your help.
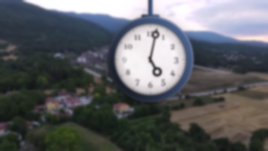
5:02
